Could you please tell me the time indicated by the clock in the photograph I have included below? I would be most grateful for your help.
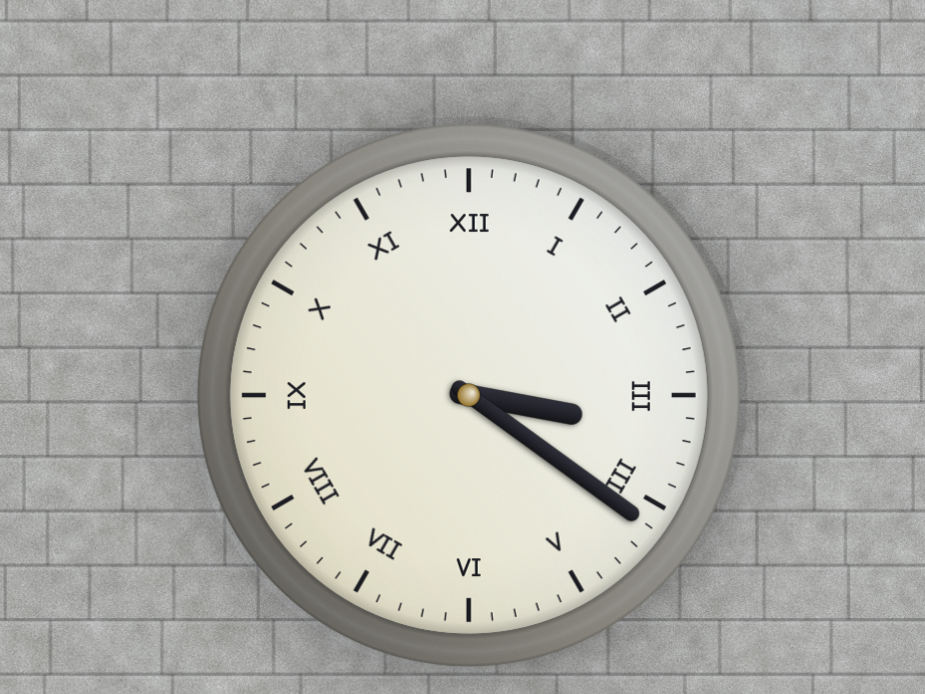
3:21
